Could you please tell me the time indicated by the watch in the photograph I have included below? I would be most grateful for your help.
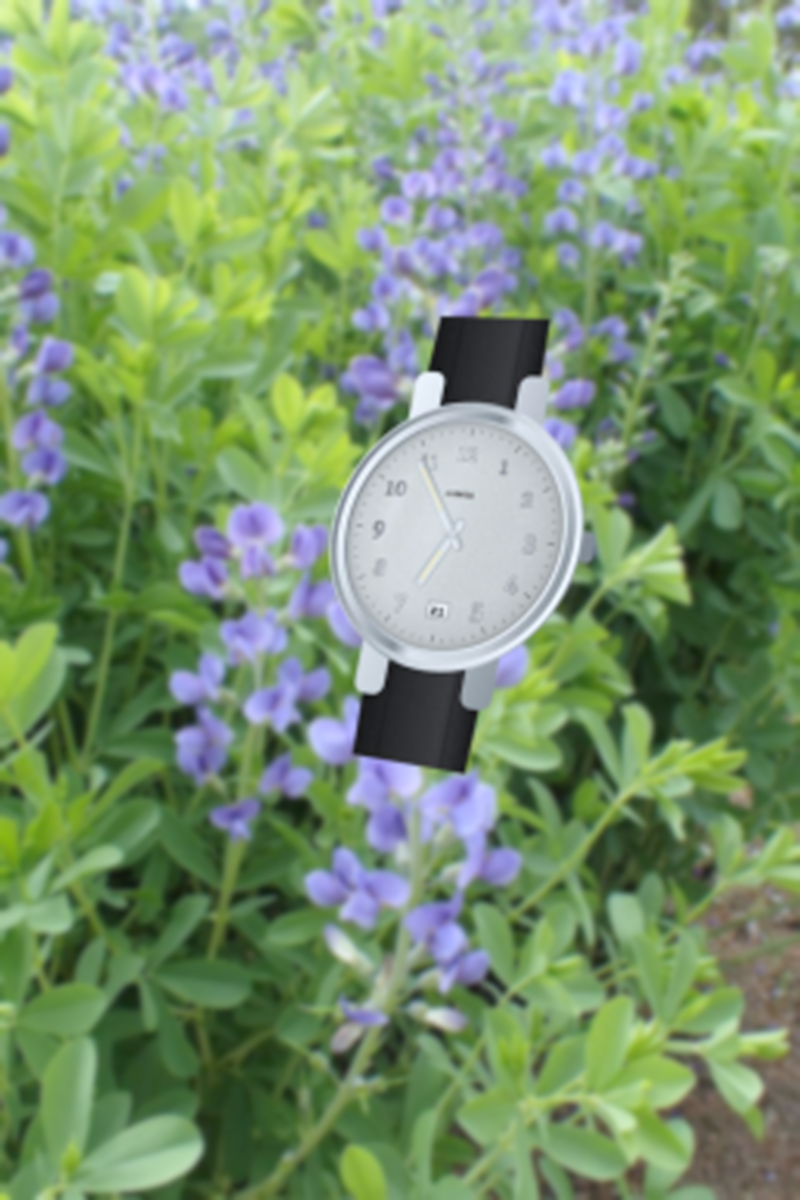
6:54
